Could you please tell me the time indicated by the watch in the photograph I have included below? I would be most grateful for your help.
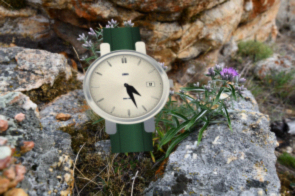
4:27
